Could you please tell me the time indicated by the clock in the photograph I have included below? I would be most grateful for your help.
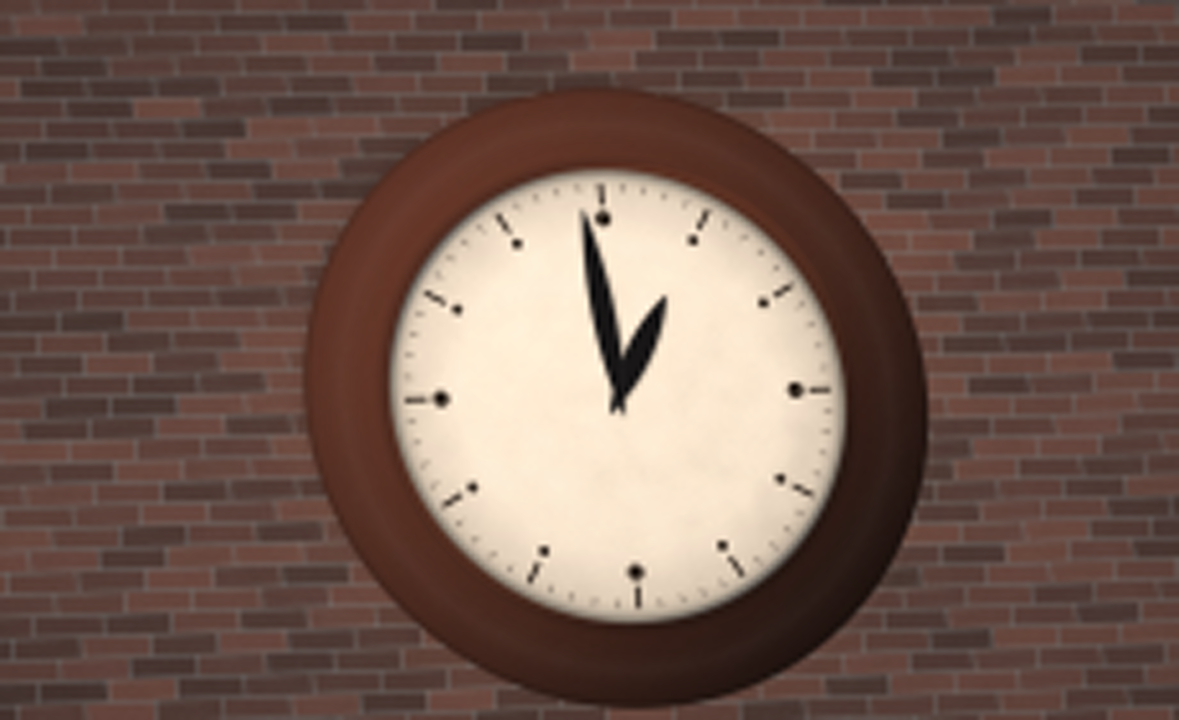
12:59
